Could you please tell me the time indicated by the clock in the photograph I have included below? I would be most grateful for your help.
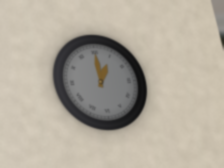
1:00
